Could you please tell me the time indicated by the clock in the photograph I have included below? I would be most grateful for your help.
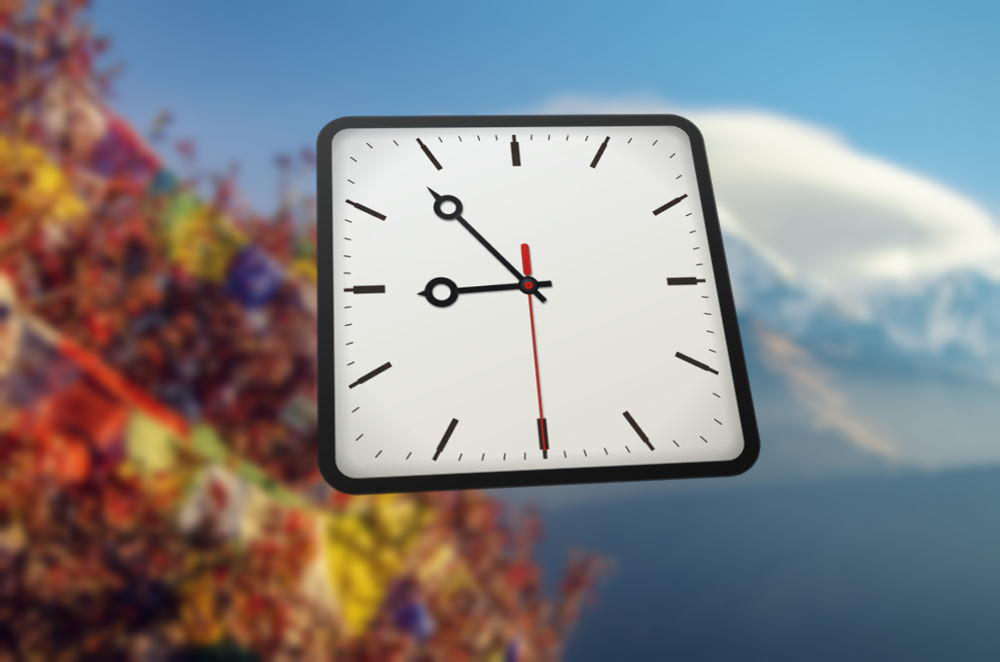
8:53:30
